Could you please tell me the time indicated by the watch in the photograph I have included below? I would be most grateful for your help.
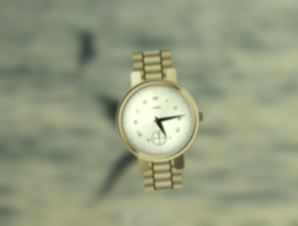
5:14
